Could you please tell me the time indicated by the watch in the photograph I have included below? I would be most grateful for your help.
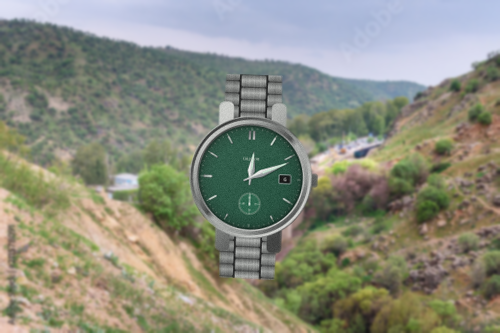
12:11
